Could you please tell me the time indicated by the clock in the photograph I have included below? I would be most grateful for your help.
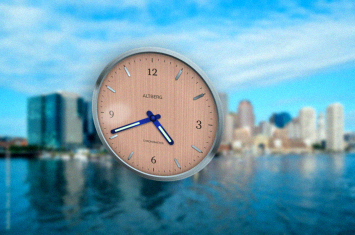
4:41
